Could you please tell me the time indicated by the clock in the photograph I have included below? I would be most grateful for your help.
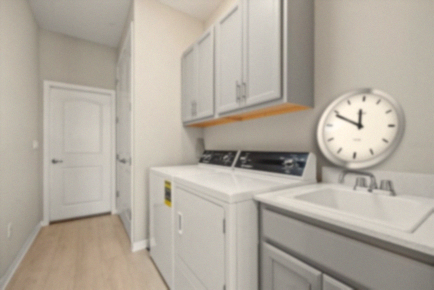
11:49
